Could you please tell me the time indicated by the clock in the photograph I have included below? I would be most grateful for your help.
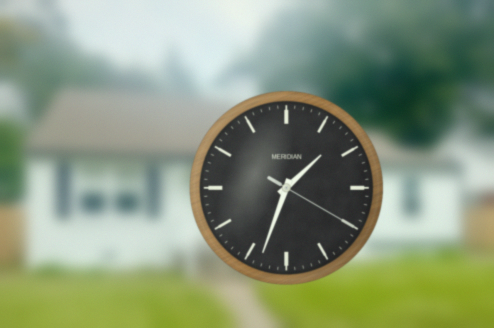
1:33:20
